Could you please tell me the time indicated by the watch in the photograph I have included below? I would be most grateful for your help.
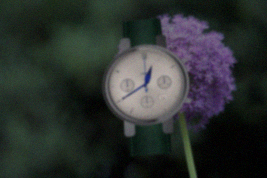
12:40
